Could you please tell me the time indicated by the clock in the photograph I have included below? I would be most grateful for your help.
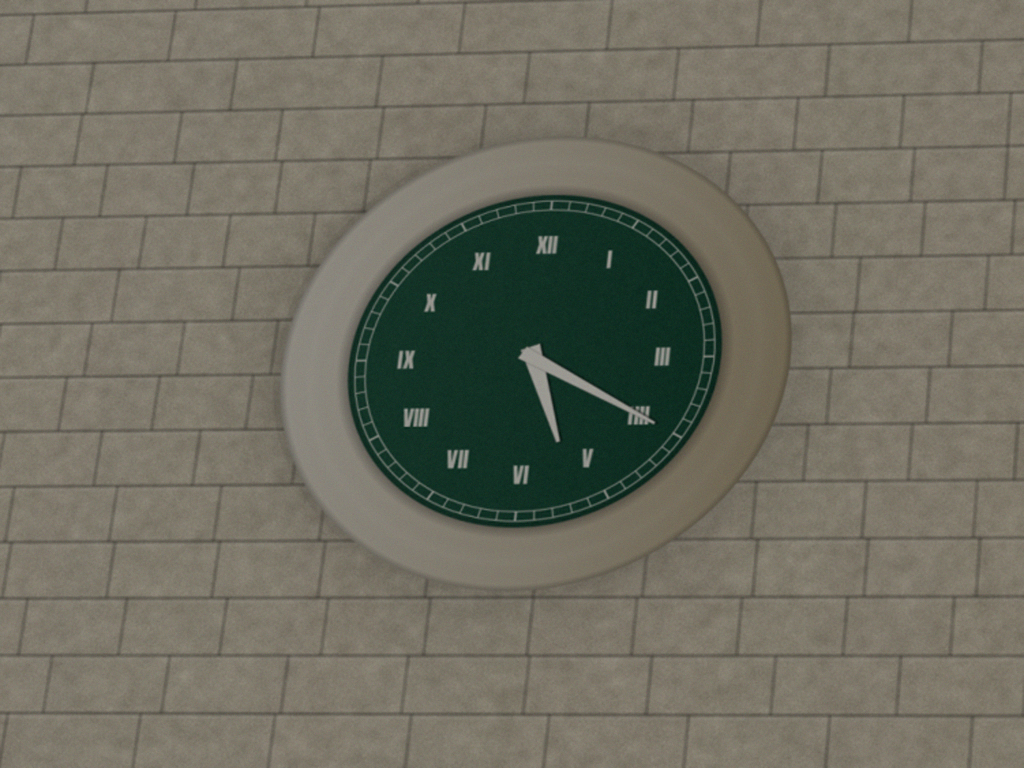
5:20
